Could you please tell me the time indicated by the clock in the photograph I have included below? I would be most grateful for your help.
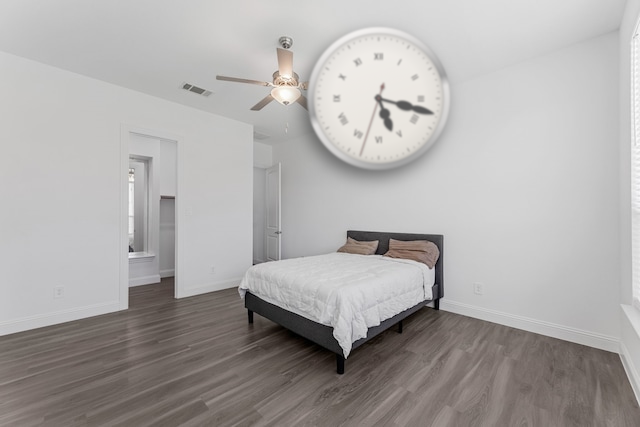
5:17:33
